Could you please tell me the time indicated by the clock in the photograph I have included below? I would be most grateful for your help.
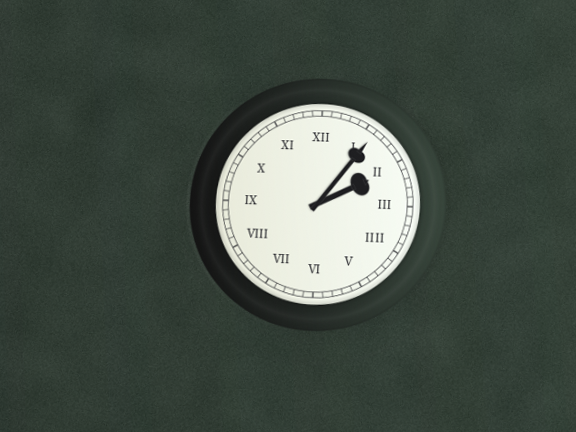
2:06
